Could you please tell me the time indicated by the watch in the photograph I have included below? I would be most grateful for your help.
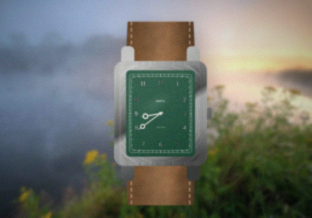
8:39
